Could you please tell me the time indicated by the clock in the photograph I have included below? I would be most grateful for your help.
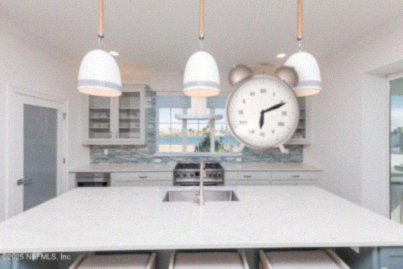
6:11
